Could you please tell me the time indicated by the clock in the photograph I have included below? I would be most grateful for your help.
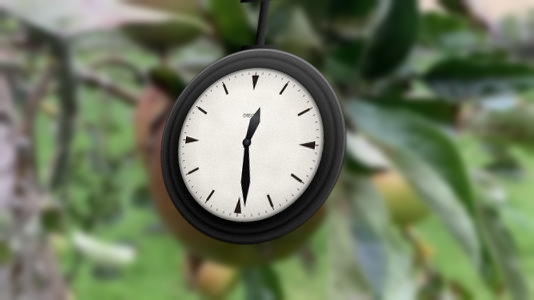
12:29
